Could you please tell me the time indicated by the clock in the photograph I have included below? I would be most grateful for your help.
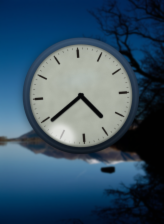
4:39
